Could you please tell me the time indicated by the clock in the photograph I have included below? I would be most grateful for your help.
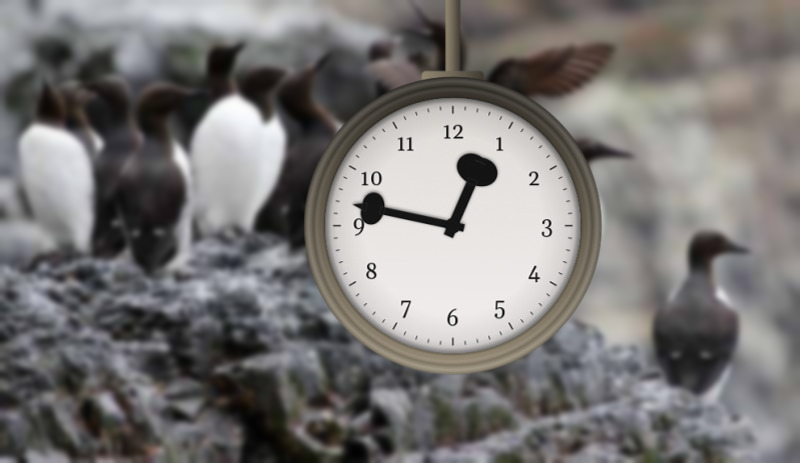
12:47
